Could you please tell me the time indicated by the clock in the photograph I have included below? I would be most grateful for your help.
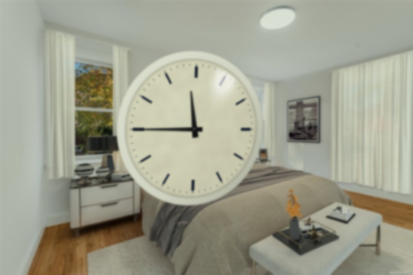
11:45
